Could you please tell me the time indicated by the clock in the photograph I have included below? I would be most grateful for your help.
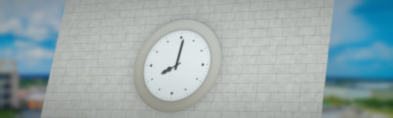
8:01
